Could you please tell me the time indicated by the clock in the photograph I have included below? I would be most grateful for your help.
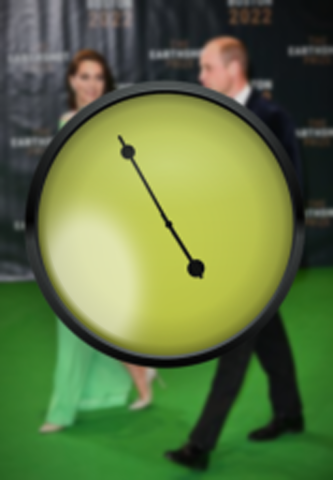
4:55
